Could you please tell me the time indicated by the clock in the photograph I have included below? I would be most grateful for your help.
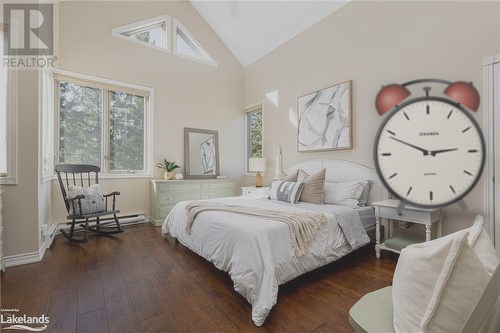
2:49
